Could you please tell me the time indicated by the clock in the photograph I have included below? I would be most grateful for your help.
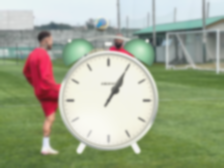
1:05
